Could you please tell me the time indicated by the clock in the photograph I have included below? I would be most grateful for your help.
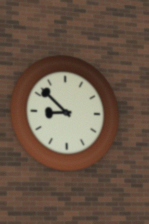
8:52
